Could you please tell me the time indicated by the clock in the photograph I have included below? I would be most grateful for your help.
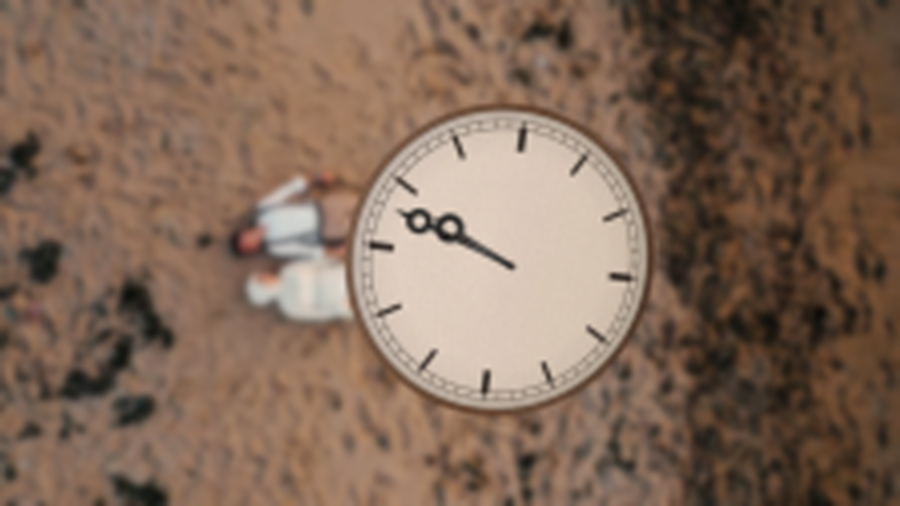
9:48
